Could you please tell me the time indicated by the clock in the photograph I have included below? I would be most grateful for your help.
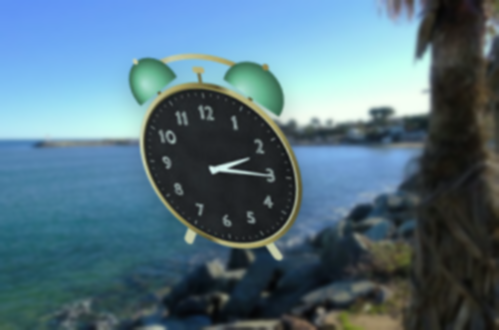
2:15
